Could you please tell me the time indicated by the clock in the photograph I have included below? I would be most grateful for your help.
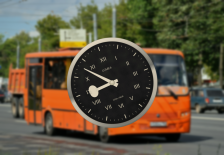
8:53
